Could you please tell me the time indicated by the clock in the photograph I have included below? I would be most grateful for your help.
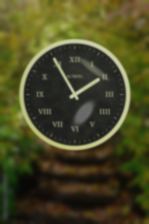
1:55
